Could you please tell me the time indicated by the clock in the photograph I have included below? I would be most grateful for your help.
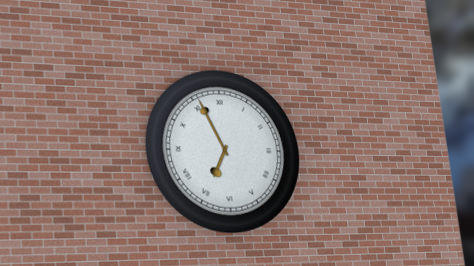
6:56
